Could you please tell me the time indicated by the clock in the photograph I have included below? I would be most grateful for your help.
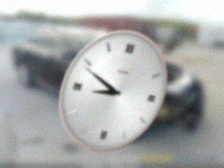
8:49
